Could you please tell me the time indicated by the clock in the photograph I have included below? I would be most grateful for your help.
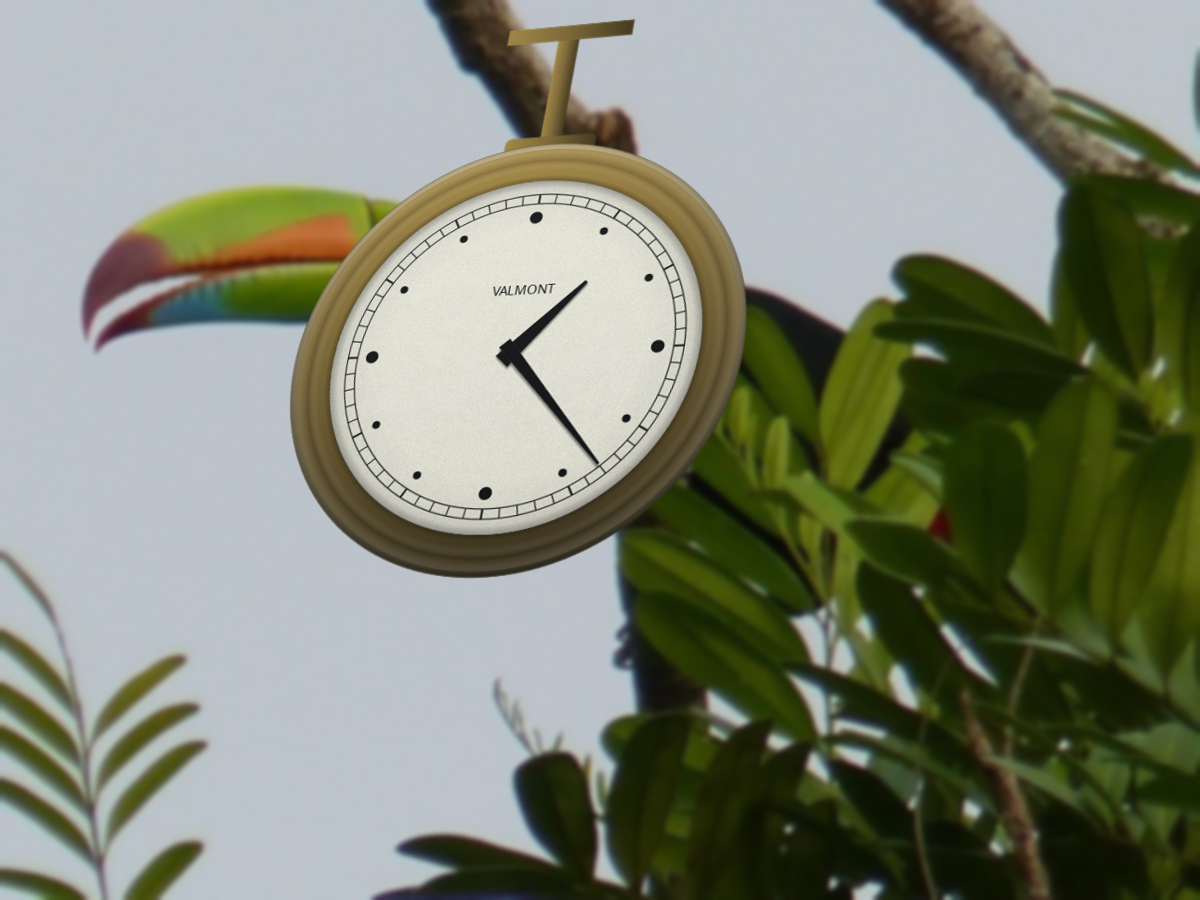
1:23
